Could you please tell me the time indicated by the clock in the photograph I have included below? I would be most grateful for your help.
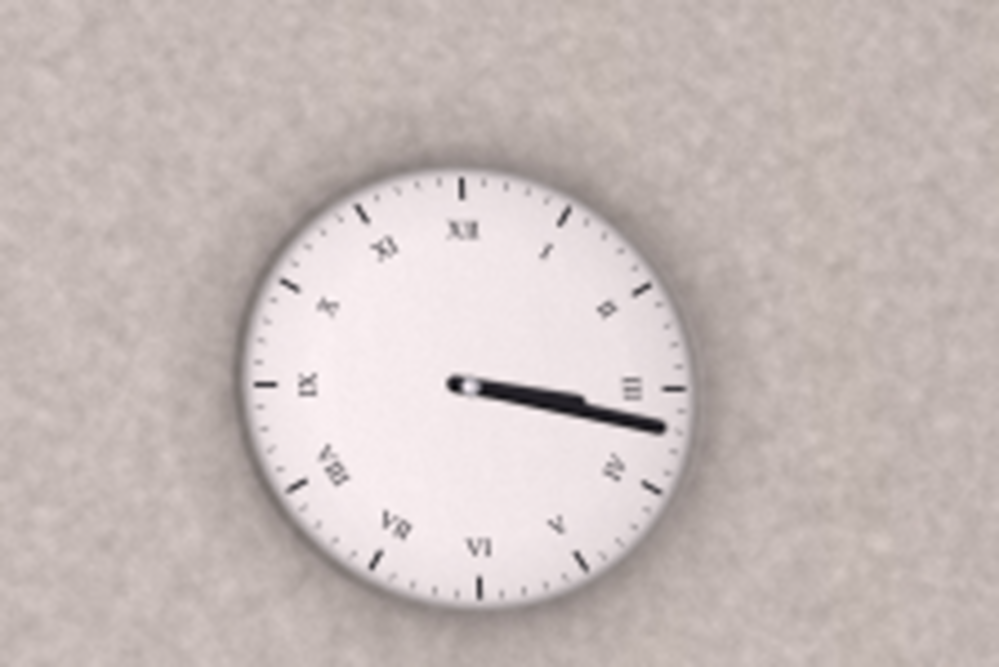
3:17
